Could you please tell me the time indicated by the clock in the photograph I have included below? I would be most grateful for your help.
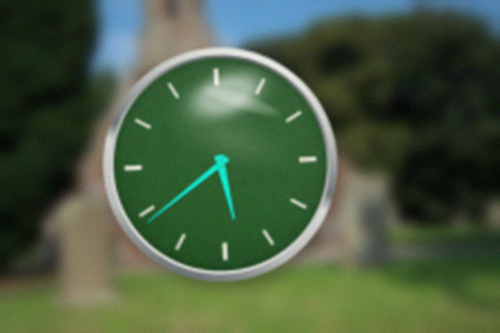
5:39
